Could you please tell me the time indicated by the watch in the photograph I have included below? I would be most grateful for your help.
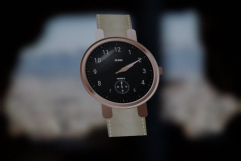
2:10
